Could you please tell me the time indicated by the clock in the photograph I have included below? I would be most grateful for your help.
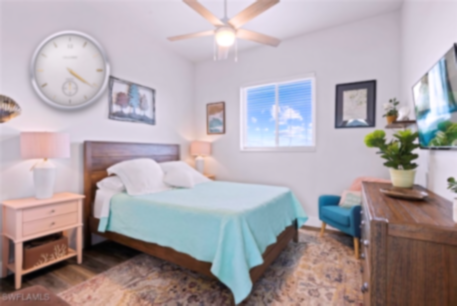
4:21
